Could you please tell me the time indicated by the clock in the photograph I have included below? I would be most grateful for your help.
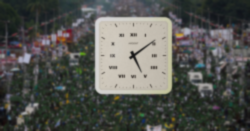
5:09
